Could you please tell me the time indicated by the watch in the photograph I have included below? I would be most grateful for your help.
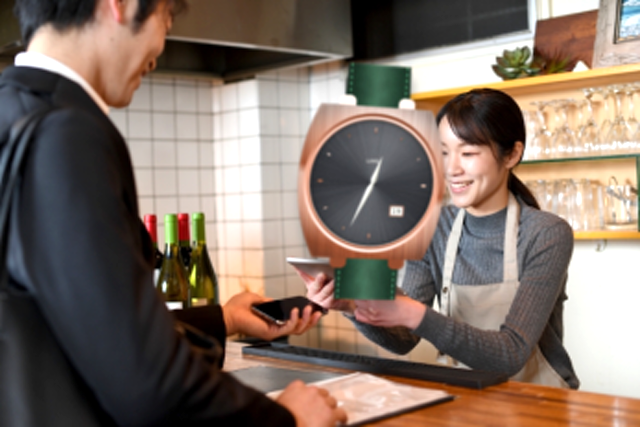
12:34
